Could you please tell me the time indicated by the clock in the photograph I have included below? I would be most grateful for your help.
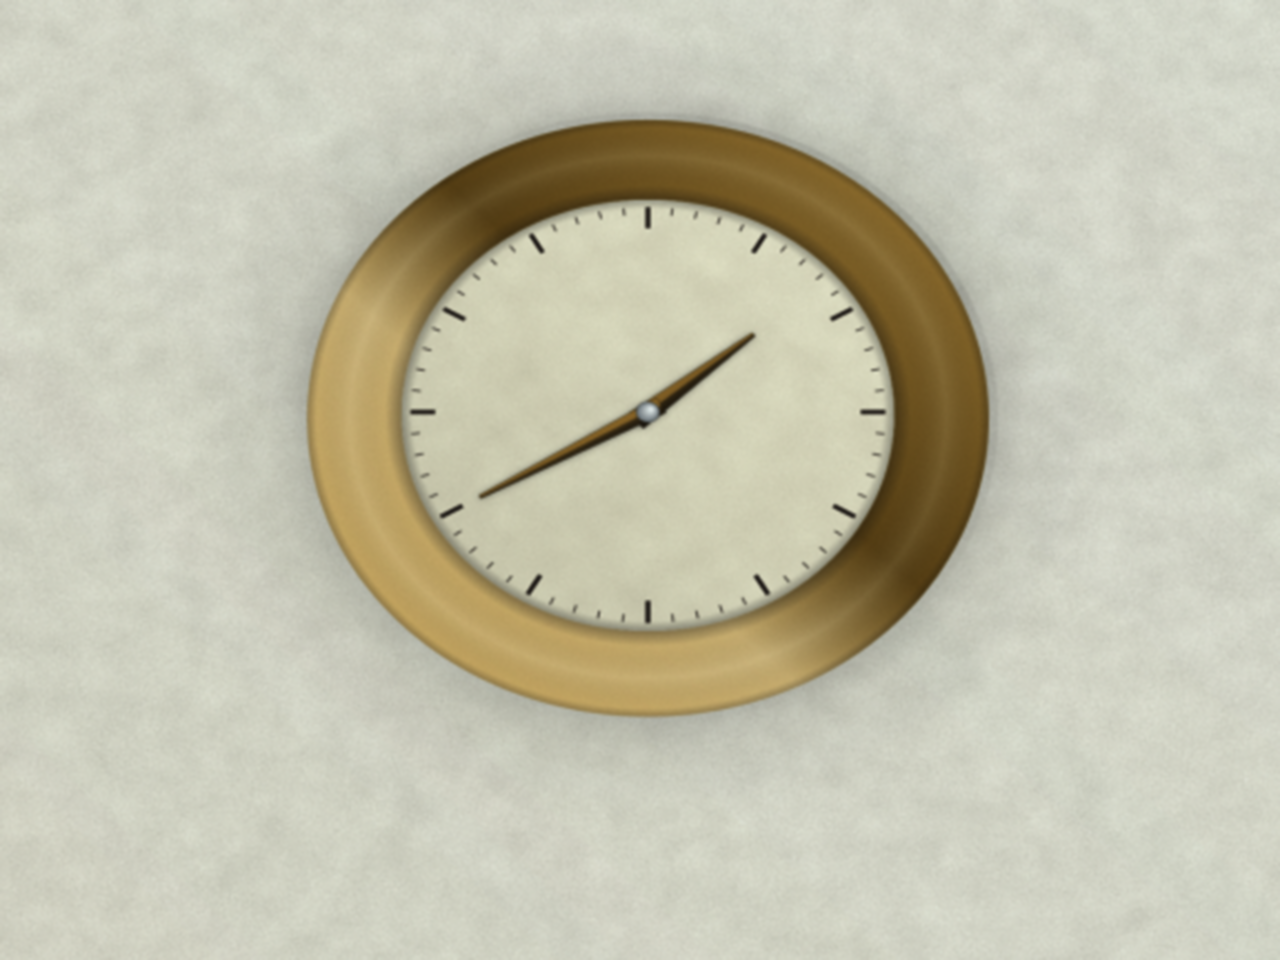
1:40
